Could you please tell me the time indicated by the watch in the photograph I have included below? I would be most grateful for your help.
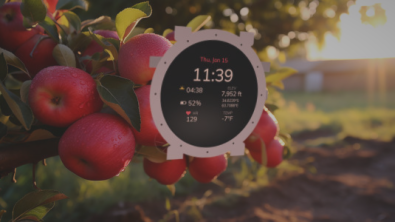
11:39
